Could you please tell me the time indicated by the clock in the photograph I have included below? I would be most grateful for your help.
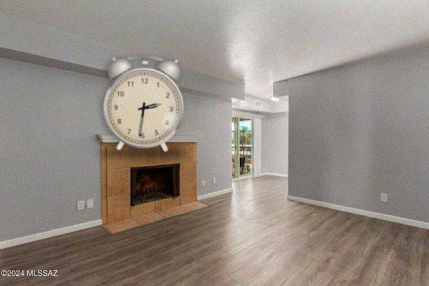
2:31
